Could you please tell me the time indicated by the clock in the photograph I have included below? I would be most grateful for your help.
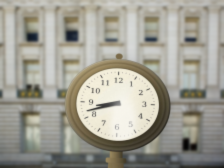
8:42
